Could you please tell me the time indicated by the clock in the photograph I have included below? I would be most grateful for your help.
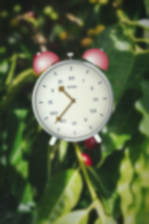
10:37
